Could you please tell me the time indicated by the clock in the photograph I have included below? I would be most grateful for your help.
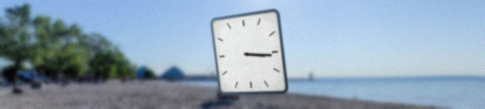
3:16
